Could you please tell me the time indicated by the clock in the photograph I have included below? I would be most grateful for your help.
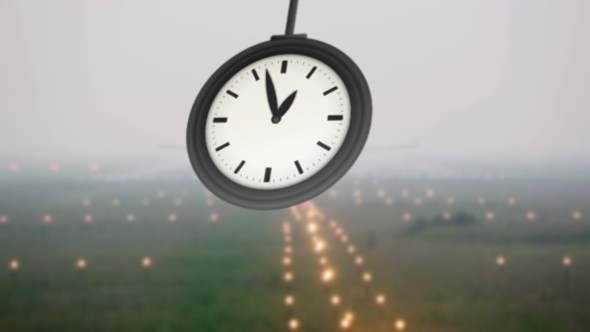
12:57
